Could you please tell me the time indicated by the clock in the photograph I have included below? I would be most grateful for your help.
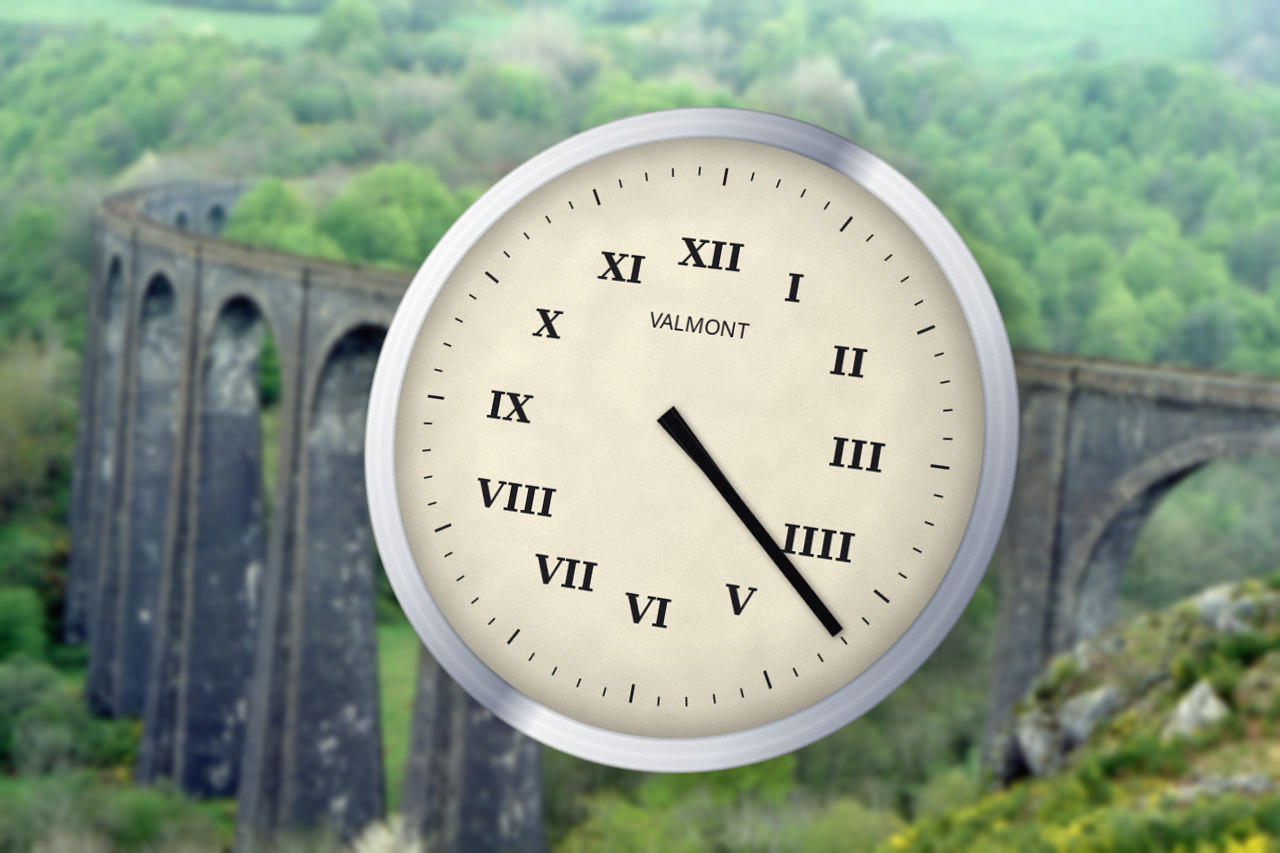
4:22
